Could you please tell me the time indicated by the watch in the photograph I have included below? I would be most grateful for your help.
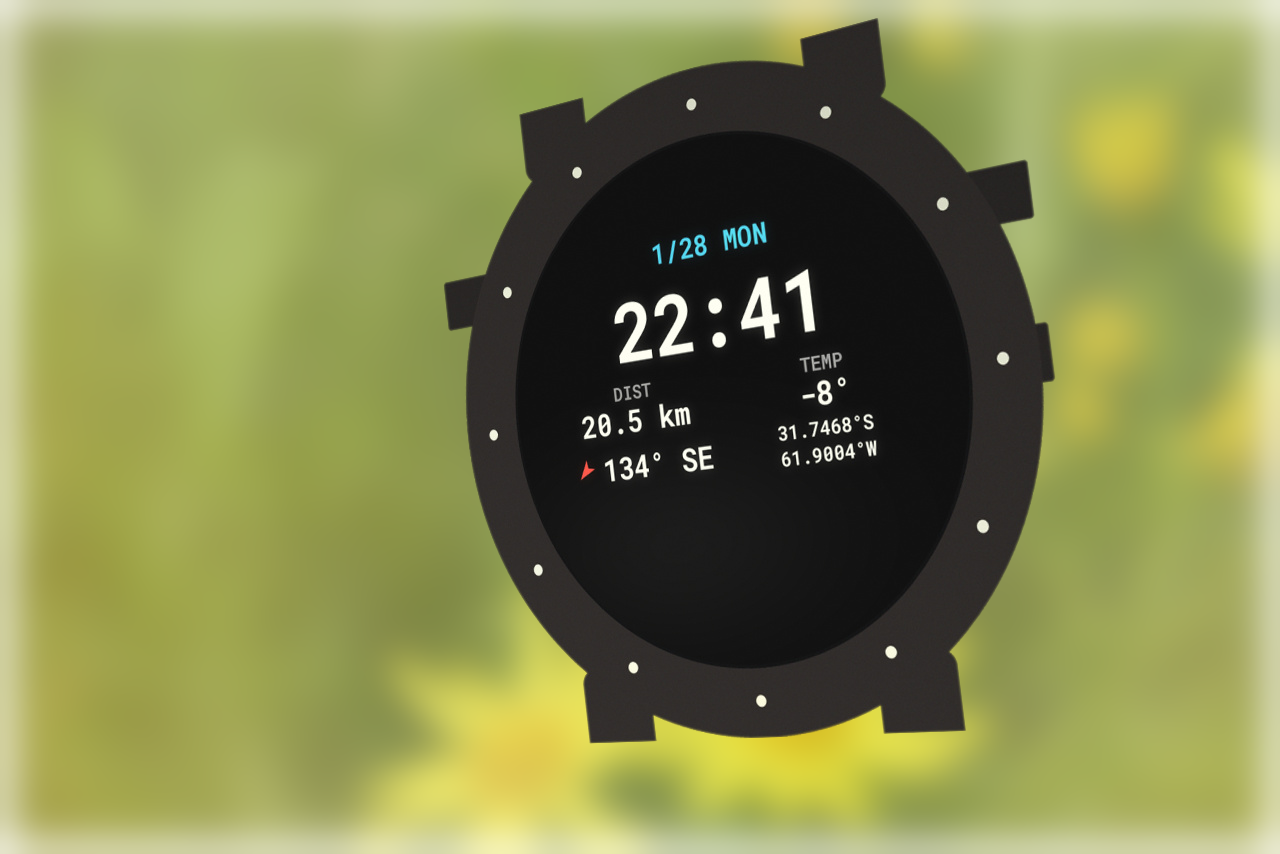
22:41
